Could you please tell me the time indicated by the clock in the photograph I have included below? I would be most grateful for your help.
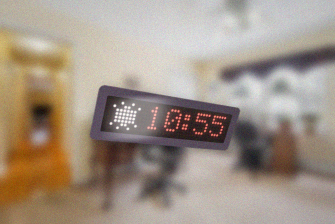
10:55
